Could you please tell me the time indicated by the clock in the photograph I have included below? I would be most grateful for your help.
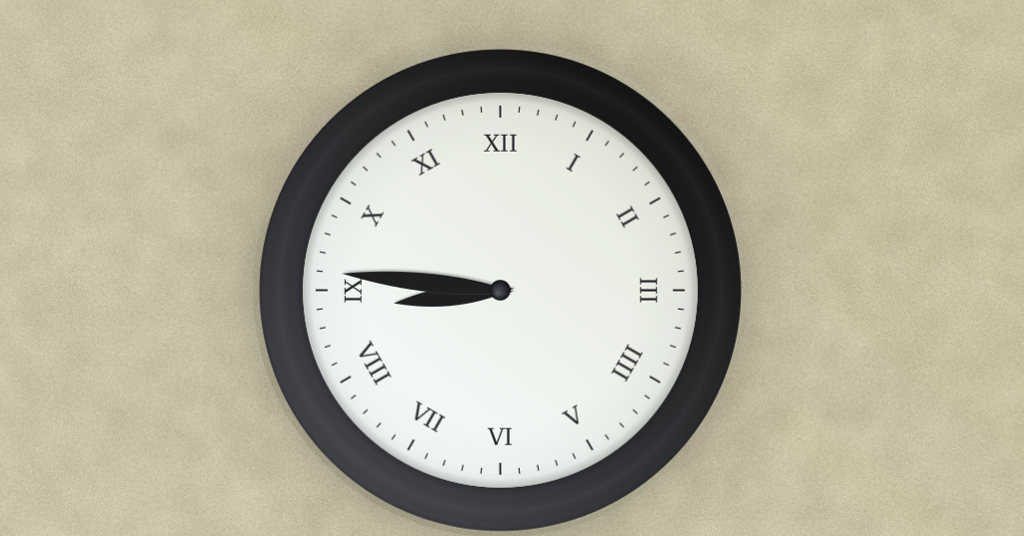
8:46
